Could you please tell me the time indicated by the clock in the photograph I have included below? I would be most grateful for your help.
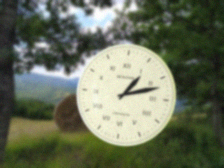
1:12
